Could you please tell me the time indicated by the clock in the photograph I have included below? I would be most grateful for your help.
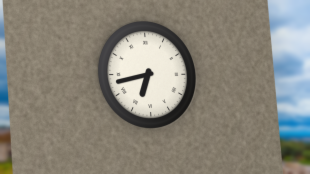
6:43
